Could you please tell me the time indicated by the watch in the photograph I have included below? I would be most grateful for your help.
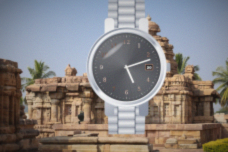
5:12
